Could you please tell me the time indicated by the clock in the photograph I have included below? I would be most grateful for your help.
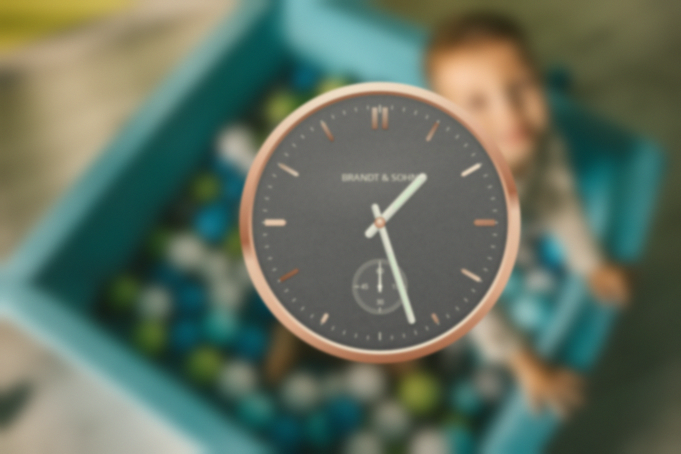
1:27
